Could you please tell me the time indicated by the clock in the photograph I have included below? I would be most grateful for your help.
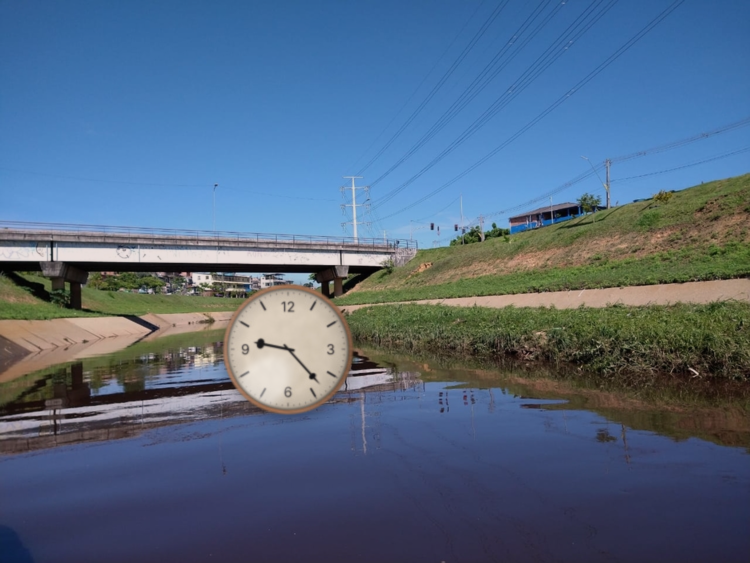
9:23
